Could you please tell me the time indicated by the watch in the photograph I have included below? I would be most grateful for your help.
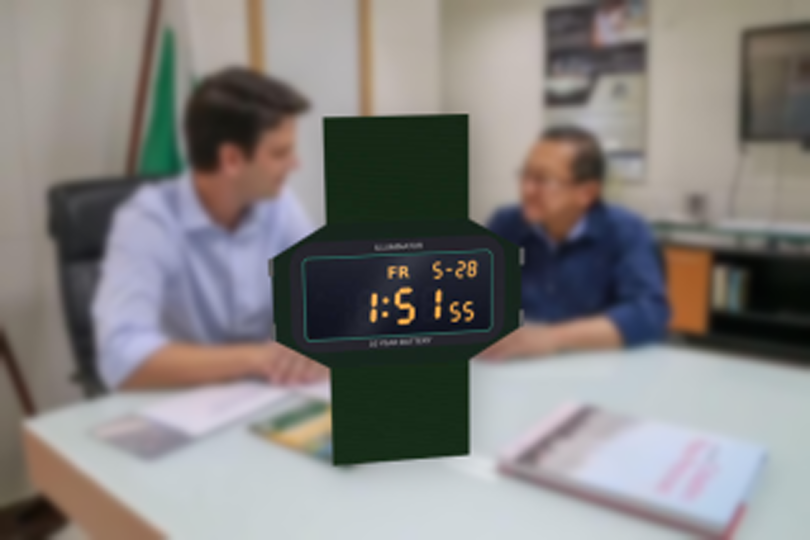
1:51:55
